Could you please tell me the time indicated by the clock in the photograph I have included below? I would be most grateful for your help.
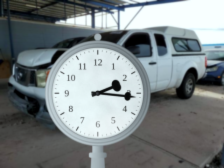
2:16
